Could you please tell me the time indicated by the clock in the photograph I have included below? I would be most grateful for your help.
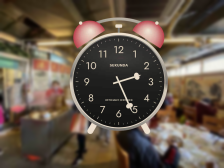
2:26
